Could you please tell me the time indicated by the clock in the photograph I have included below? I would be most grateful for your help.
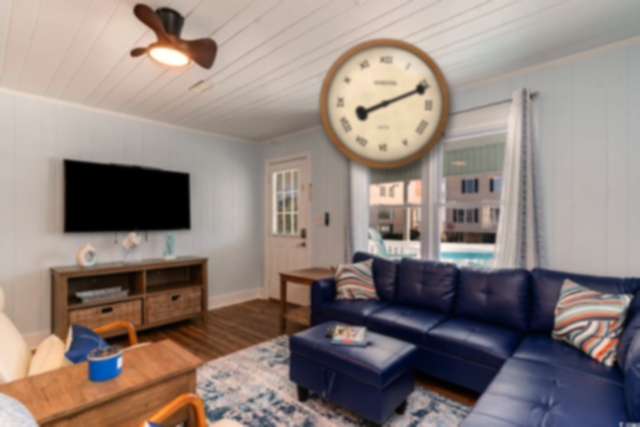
8:11
